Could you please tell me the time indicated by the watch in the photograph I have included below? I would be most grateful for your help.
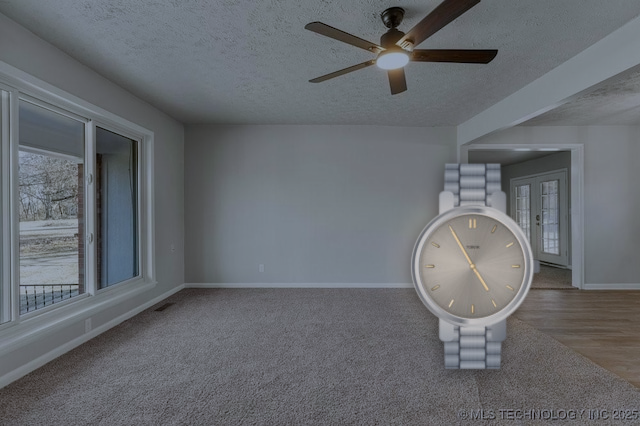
4:55
